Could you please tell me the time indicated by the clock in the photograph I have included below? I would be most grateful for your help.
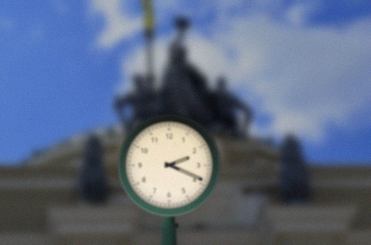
2:19
